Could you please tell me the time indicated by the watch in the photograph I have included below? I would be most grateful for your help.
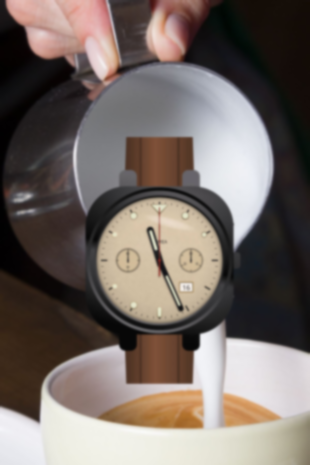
11:26
